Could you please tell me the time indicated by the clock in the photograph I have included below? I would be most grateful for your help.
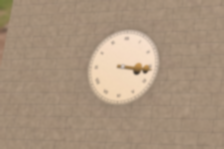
3:16
